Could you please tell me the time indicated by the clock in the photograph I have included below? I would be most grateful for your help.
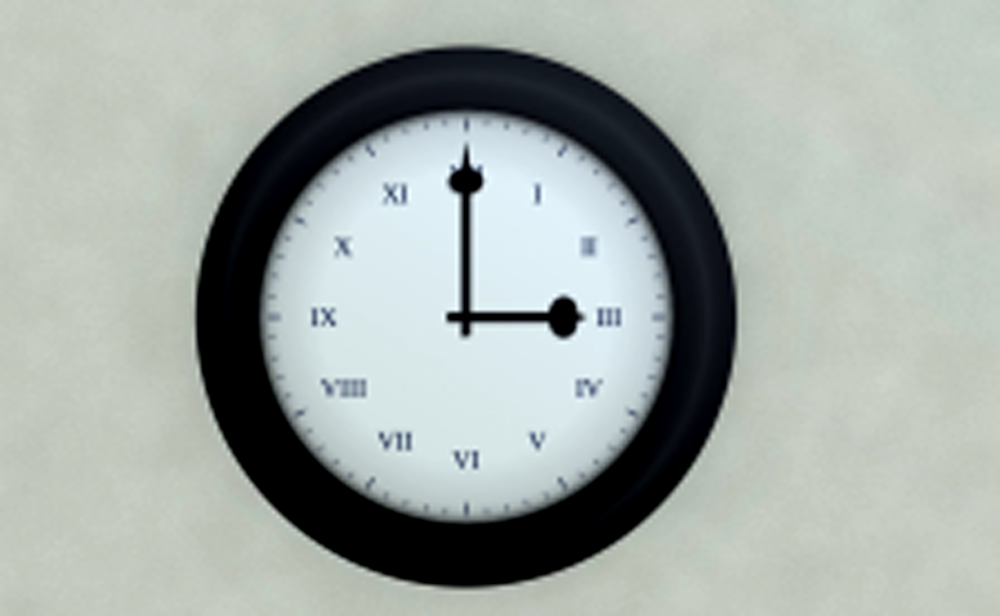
3:00
